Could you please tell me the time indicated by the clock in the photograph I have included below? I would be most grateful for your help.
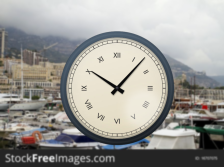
10:07
